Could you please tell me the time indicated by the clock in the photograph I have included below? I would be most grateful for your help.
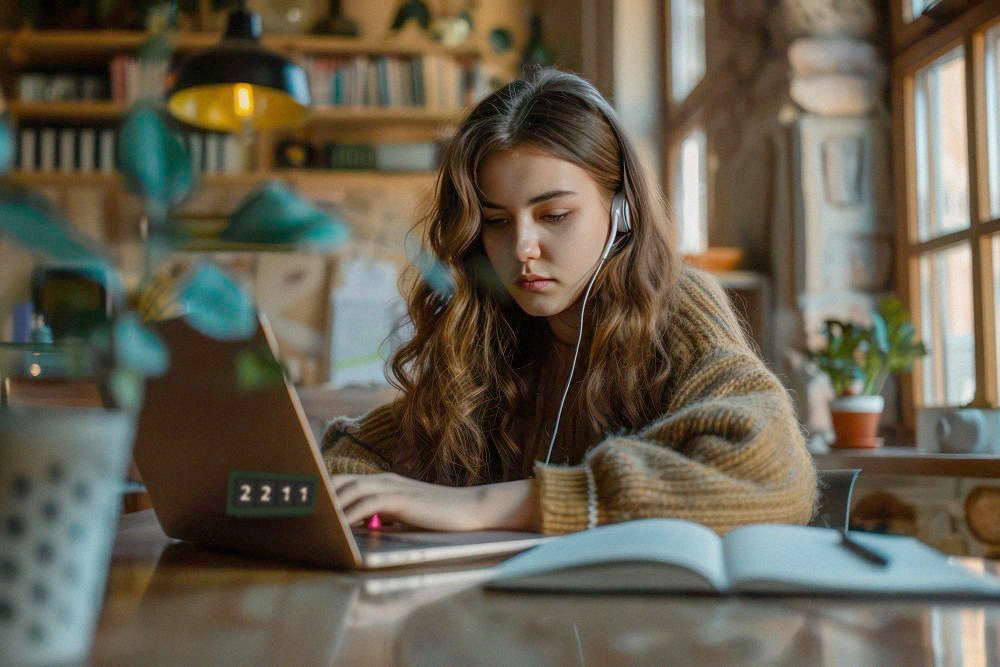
22:11
